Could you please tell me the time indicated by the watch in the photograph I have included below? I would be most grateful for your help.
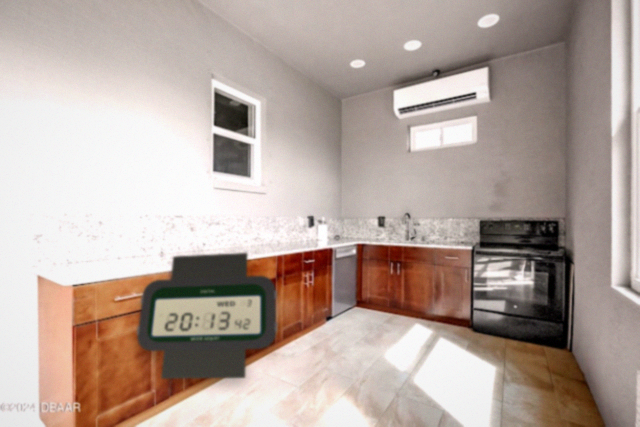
20:13
